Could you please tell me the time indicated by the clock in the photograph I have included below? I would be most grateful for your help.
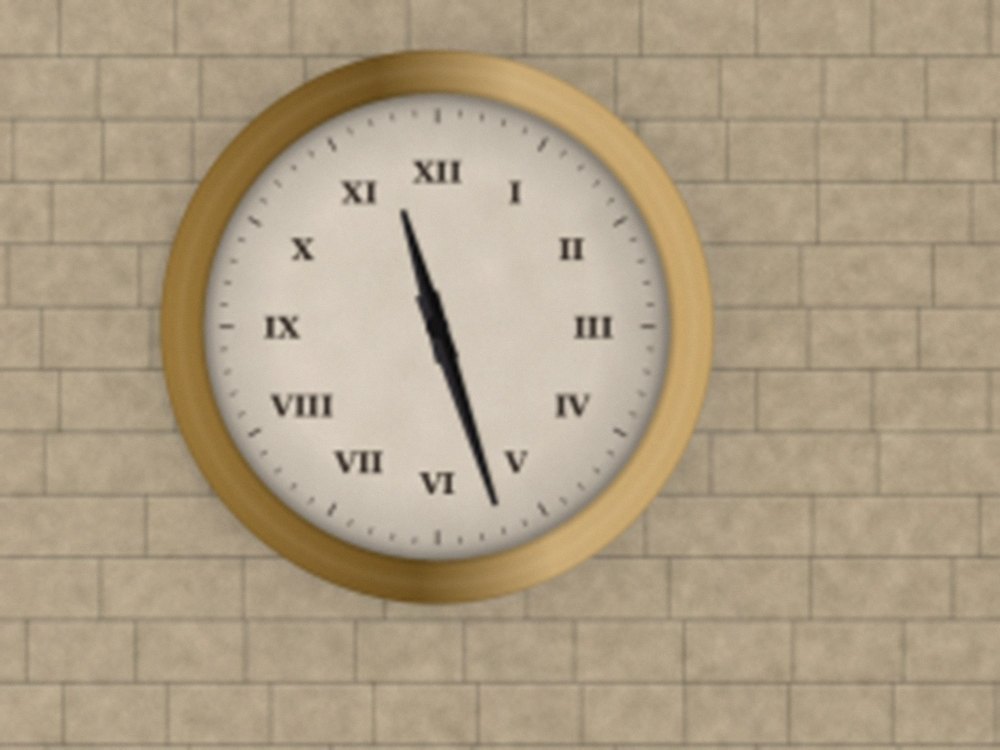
11:27
